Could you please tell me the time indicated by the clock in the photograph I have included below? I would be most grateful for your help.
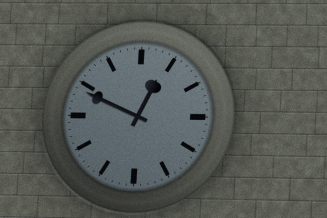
12:49
